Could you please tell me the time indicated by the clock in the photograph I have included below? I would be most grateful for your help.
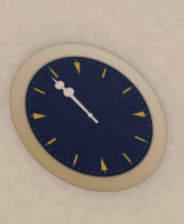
10:54
